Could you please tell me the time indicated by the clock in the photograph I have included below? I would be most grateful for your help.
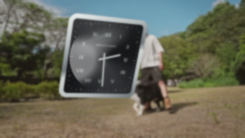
2:29
